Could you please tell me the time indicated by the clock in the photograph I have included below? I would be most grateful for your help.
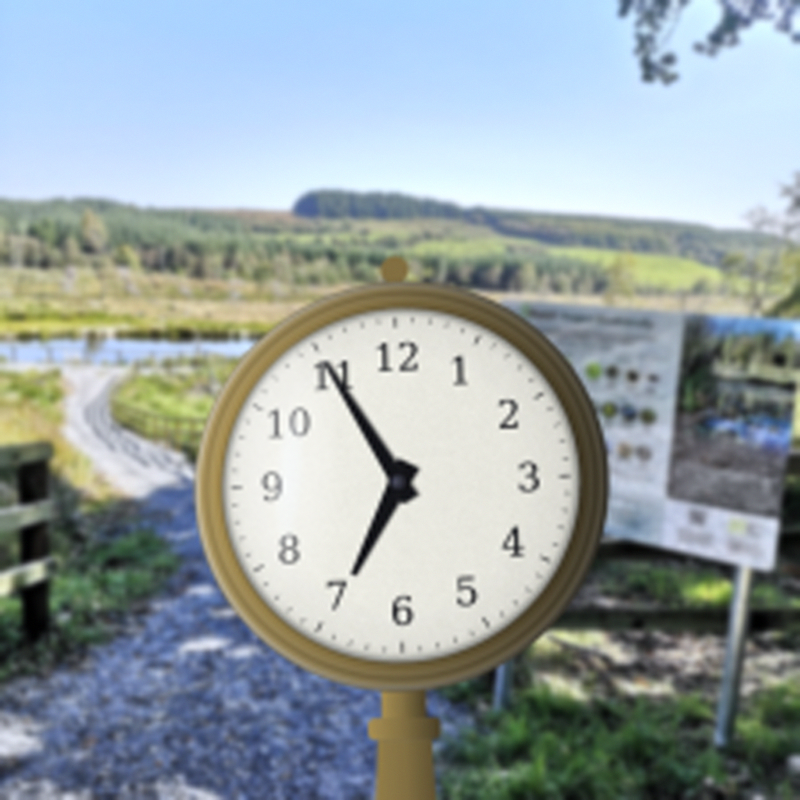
6:55
